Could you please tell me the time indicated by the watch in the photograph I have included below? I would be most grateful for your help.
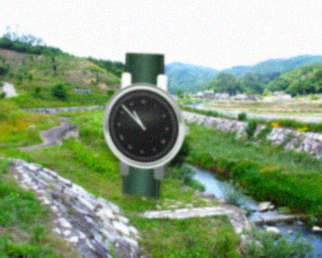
10:52
